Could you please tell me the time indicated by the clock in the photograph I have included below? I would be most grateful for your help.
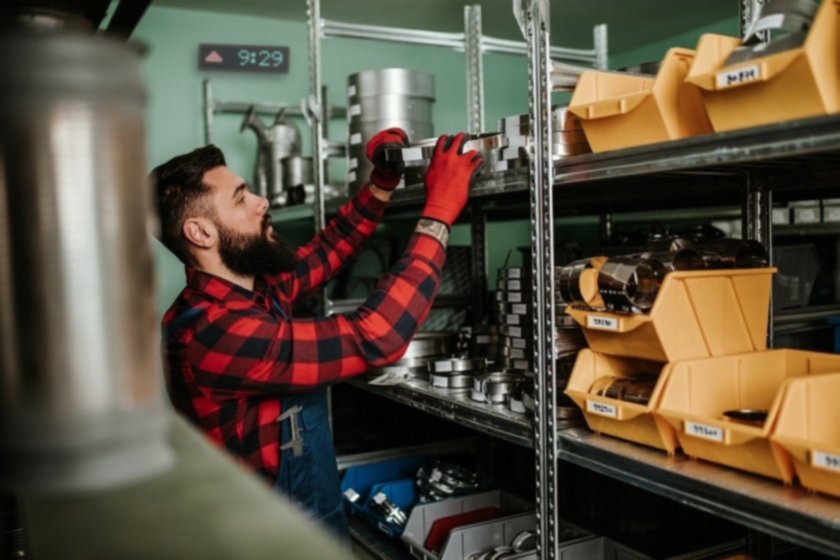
9:29
